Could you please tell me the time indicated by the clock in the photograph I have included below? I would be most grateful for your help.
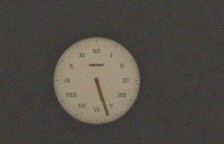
5:27
